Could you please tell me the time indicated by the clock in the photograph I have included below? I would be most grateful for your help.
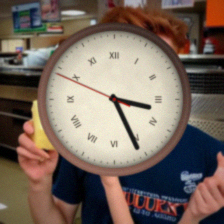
3:25:49
